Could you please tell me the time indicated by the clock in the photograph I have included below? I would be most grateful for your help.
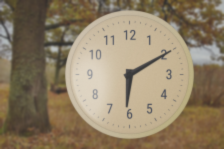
6:10
